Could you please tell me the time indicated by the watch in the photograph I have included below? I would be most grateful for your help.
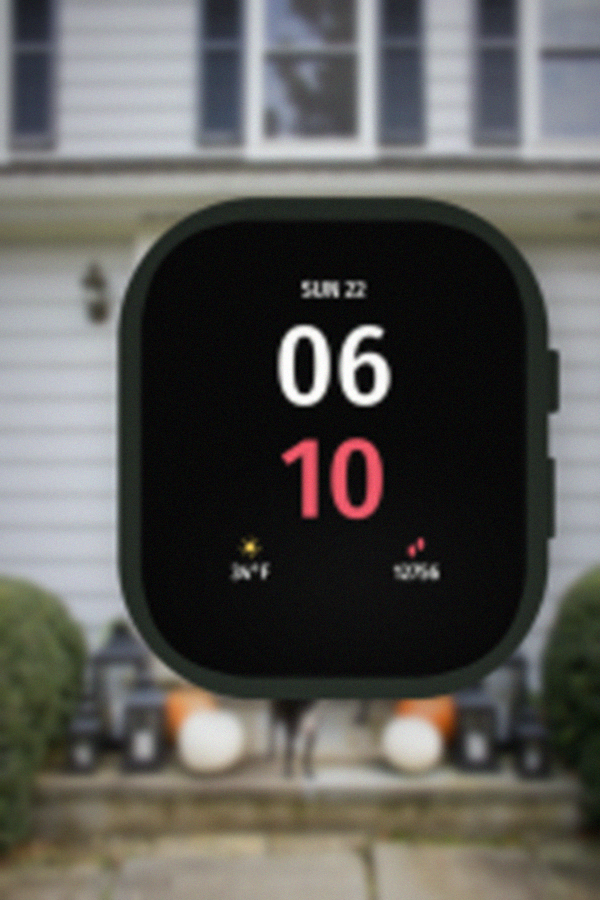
6:10
